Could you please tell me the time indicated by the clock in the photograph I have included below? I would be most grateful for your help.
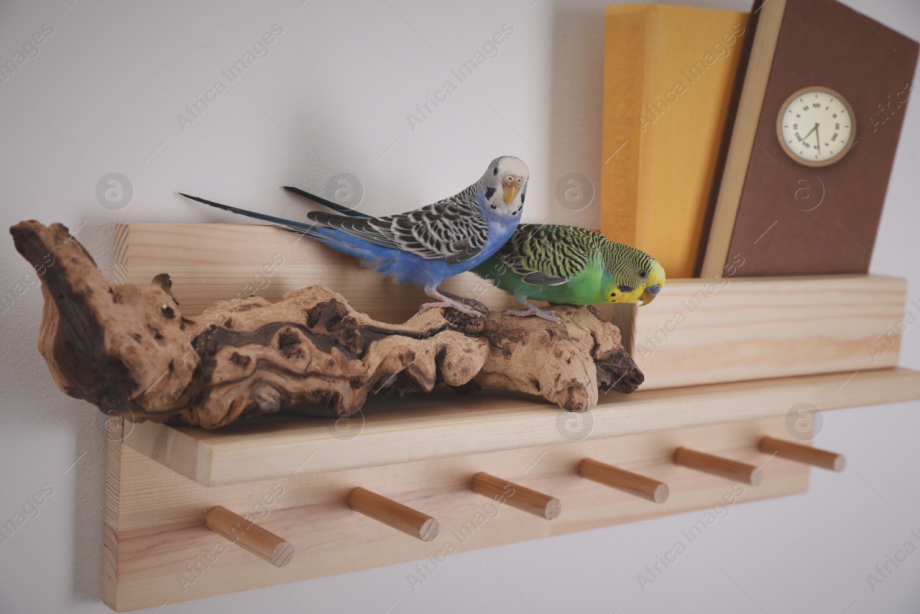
7:29
